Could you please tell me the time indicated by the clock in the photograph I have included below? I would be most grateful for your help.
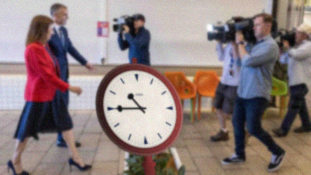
10:45
